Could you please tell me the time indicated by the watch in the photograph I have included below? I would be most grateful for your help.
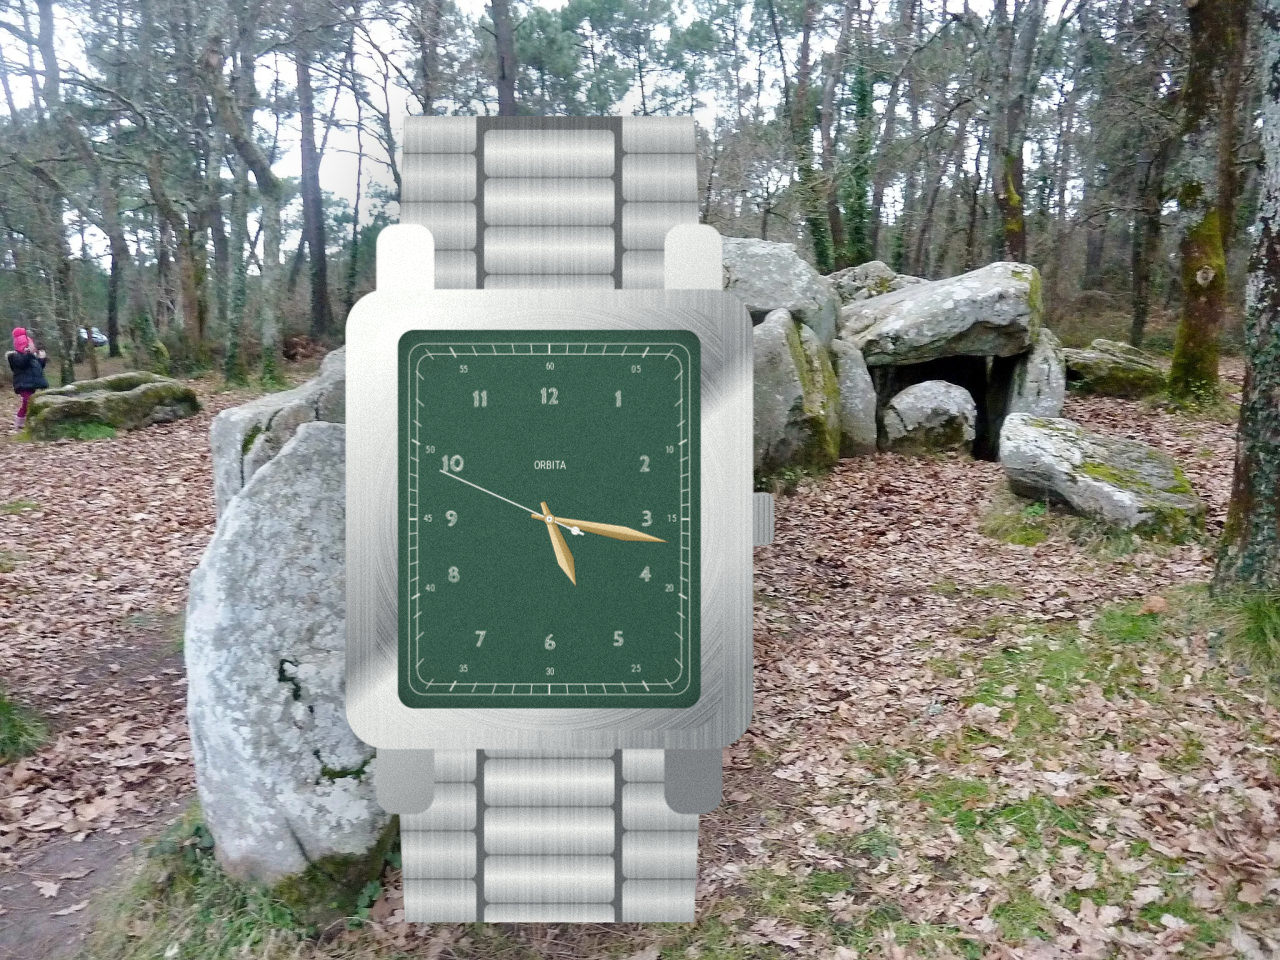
5:16:49
